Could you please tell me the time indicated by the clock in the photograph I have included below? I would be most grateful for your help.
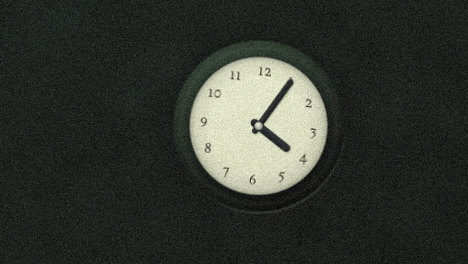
4:05
